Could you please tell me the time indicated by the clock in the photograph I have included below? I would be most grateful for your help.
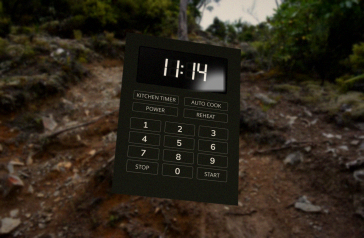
11:14
